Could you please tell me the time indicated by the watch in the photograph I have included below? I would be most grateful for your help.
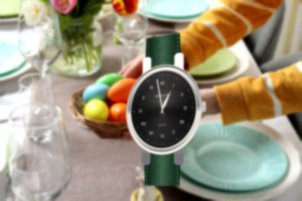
12:58
